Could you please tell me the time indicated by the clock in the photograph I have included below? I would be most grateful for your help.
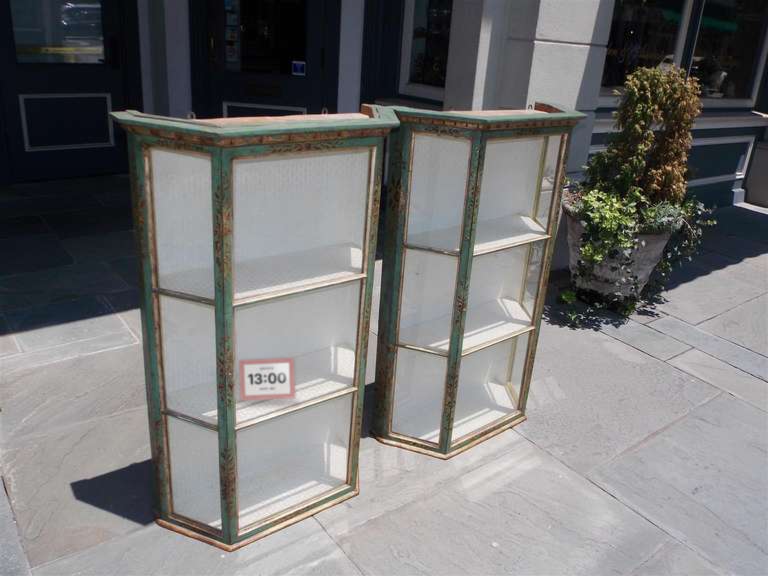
13:00
